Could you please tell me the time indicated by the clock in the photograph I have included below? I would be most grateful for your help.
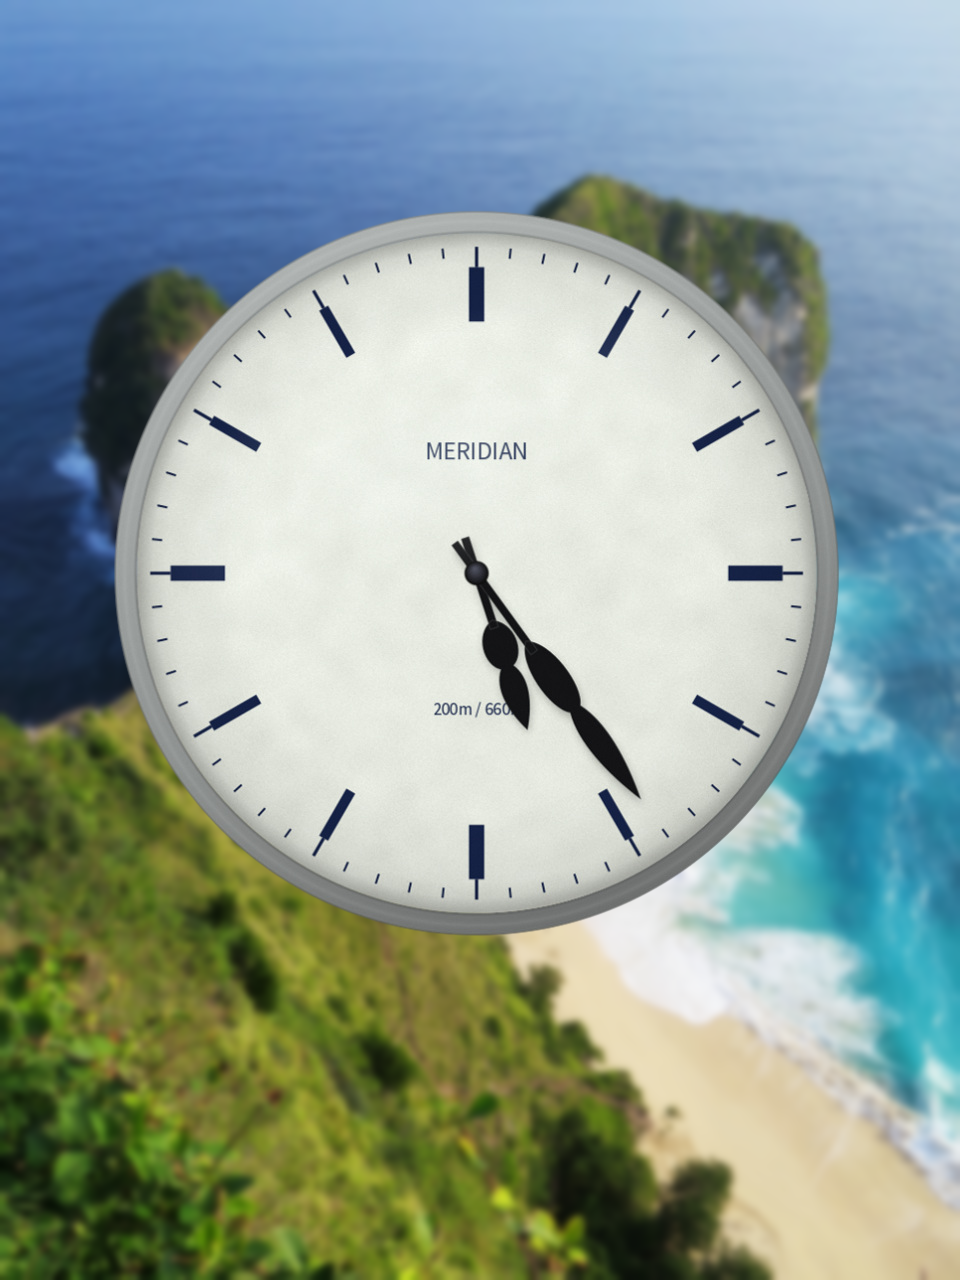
5:24
